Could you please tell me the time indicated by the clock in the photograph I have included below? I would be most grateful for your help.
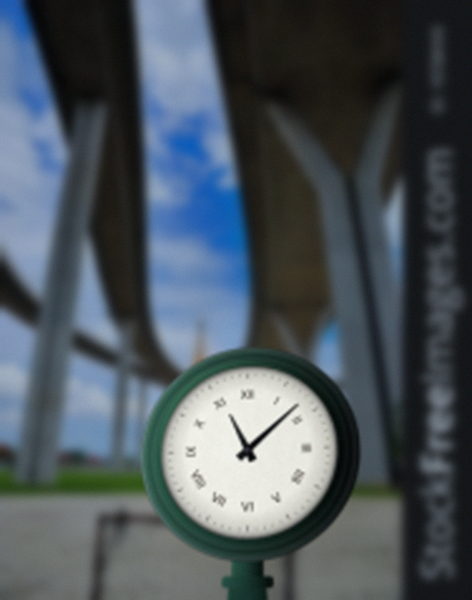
11:08
